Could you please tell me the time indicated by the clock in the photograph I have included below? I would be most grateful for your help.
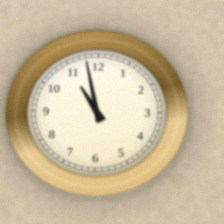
10:58
